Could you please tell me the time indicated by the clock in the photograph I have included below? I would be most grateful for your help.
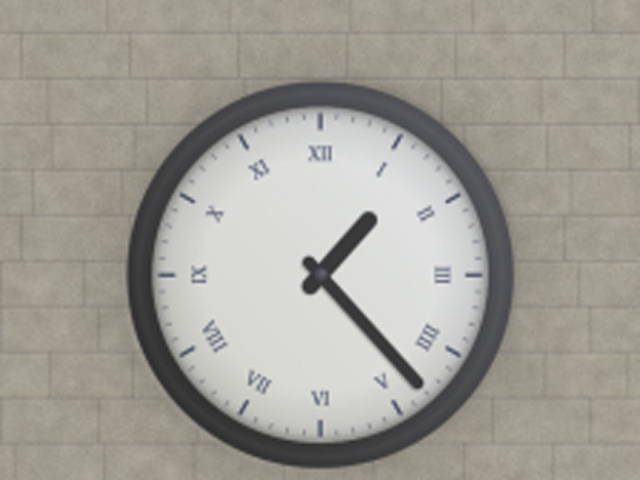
1:23
